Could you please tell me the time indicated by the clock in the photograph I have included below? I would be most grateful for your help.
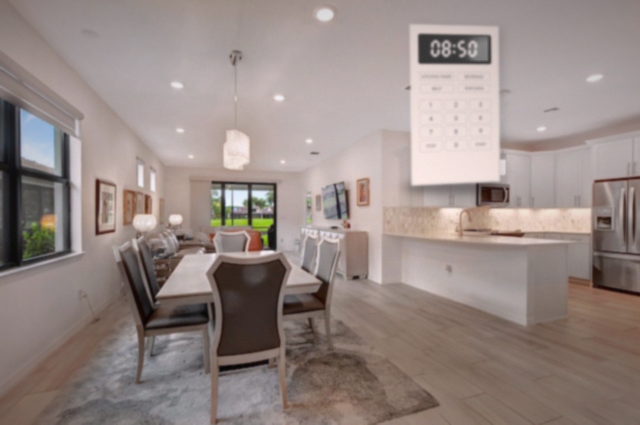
8:50
